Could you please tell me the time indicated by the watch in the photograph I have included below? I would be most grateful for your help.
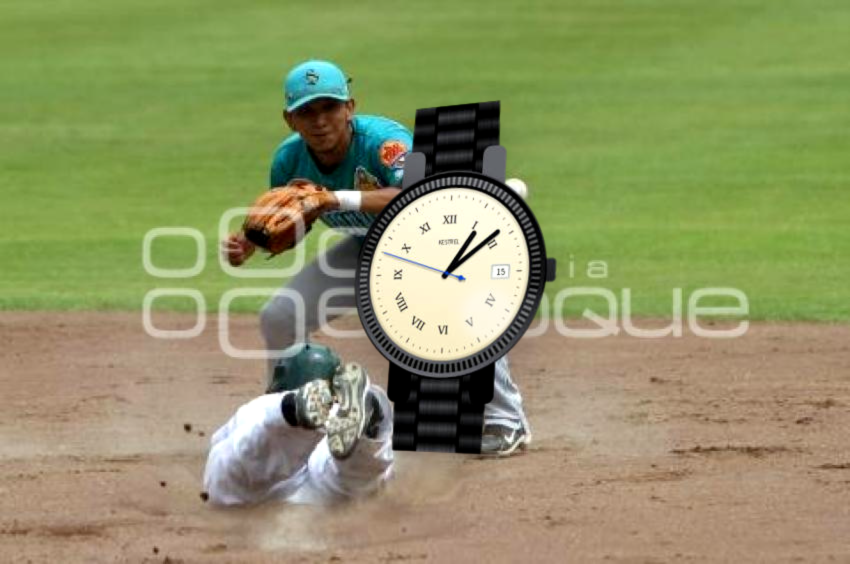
1:08:48
